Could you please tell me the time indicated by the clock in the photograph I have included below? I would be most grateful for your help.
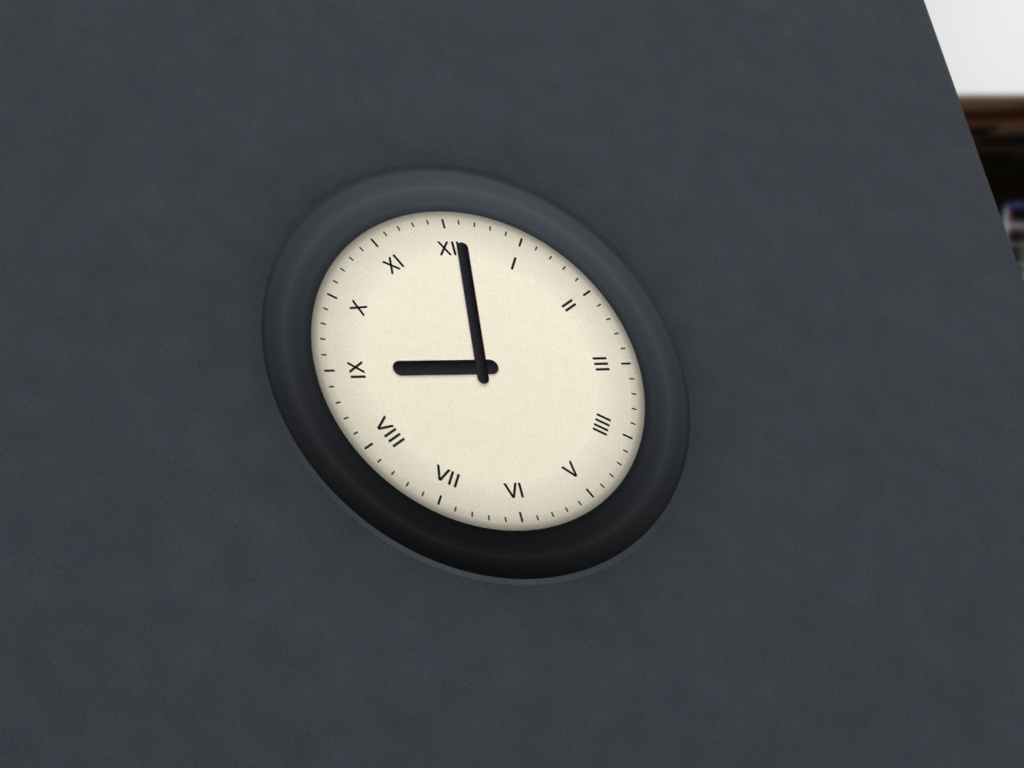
9:01
